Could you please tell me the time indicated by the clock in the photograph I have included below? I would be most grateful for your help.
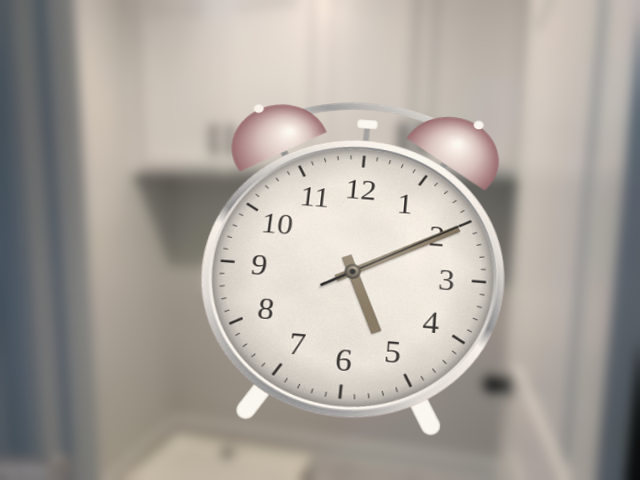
5:10:10
